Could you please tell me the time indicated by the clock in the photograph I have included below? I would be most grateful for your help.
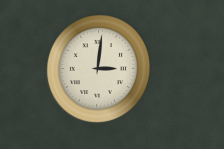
3:01
